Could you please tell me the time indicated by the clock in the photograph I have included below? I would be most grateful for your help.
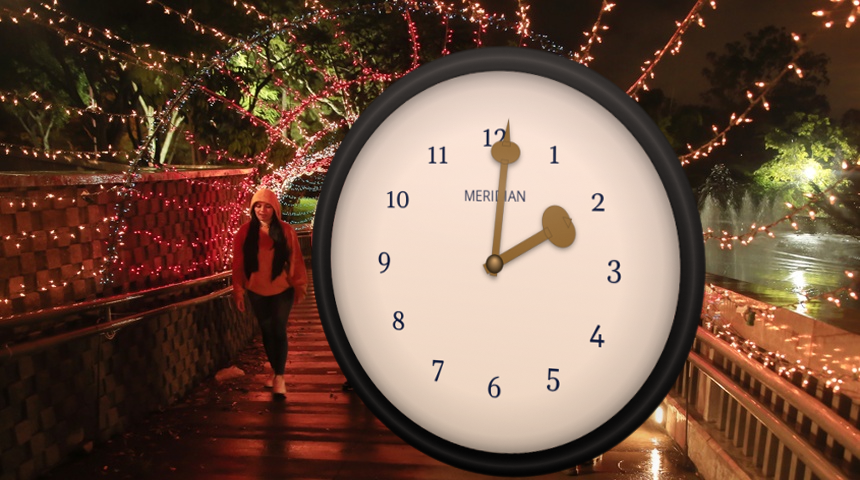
2:01
